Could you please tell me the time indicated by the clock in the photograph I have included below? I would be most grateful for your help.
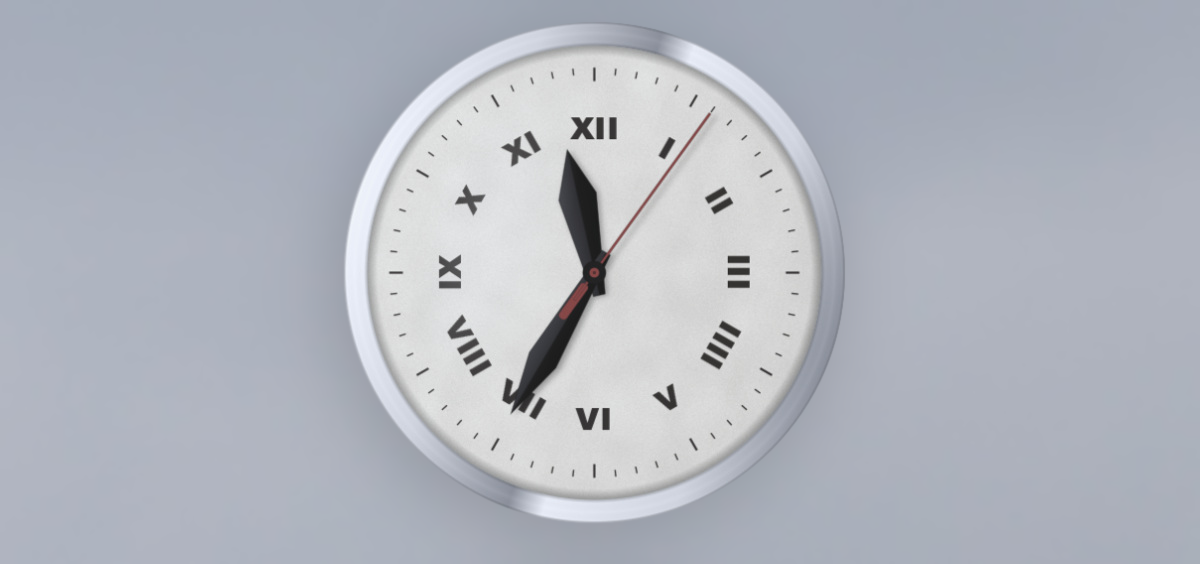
11:35:06
